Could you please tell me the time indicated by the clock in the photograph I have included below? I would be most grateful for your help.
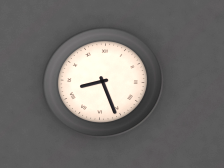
8:26
